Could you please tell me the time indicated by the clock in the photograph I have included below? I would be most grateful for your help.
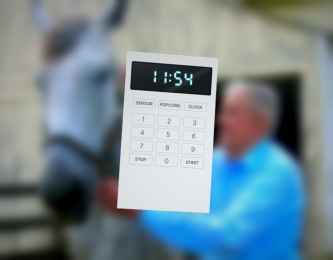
11:54
